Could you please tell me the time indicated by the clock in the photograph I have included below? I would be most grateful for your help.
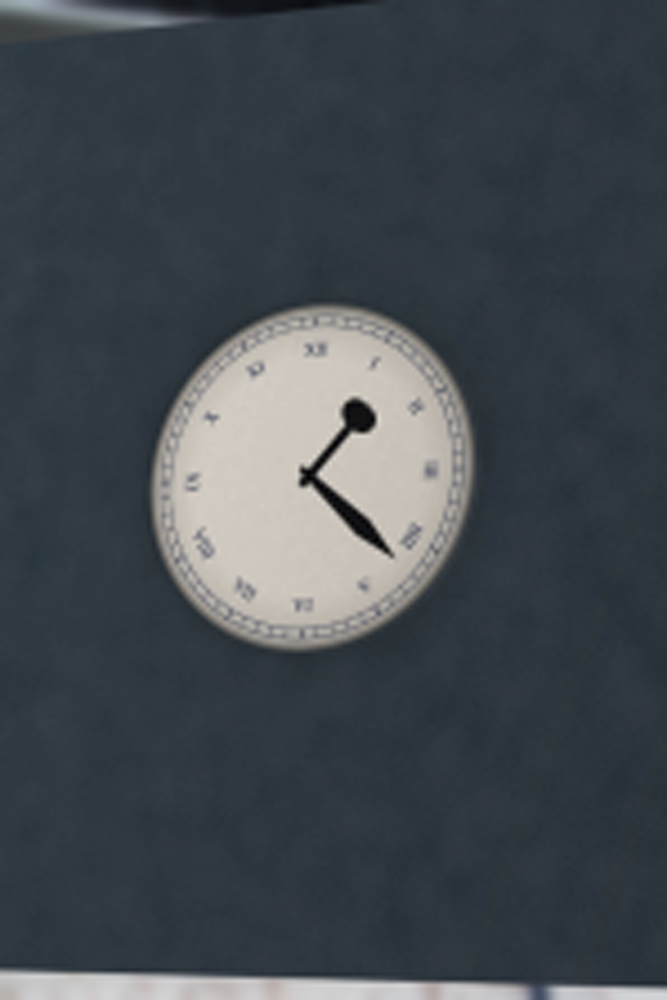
1:22
